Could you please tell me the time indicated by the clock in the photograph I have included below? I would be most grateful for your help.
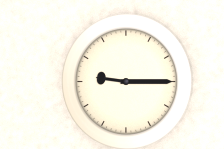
9:15
